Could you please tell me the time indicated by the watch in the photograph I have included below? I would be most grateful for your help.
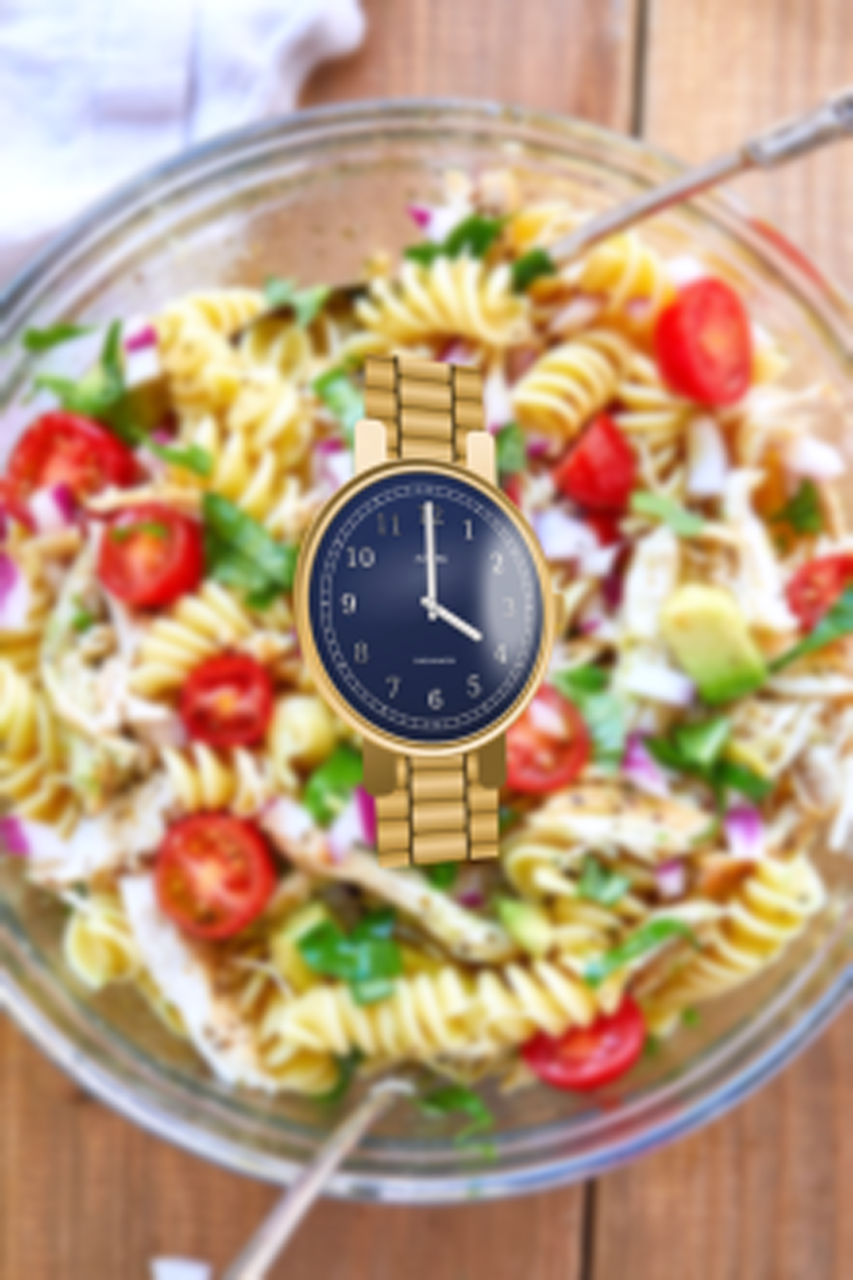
4:00
